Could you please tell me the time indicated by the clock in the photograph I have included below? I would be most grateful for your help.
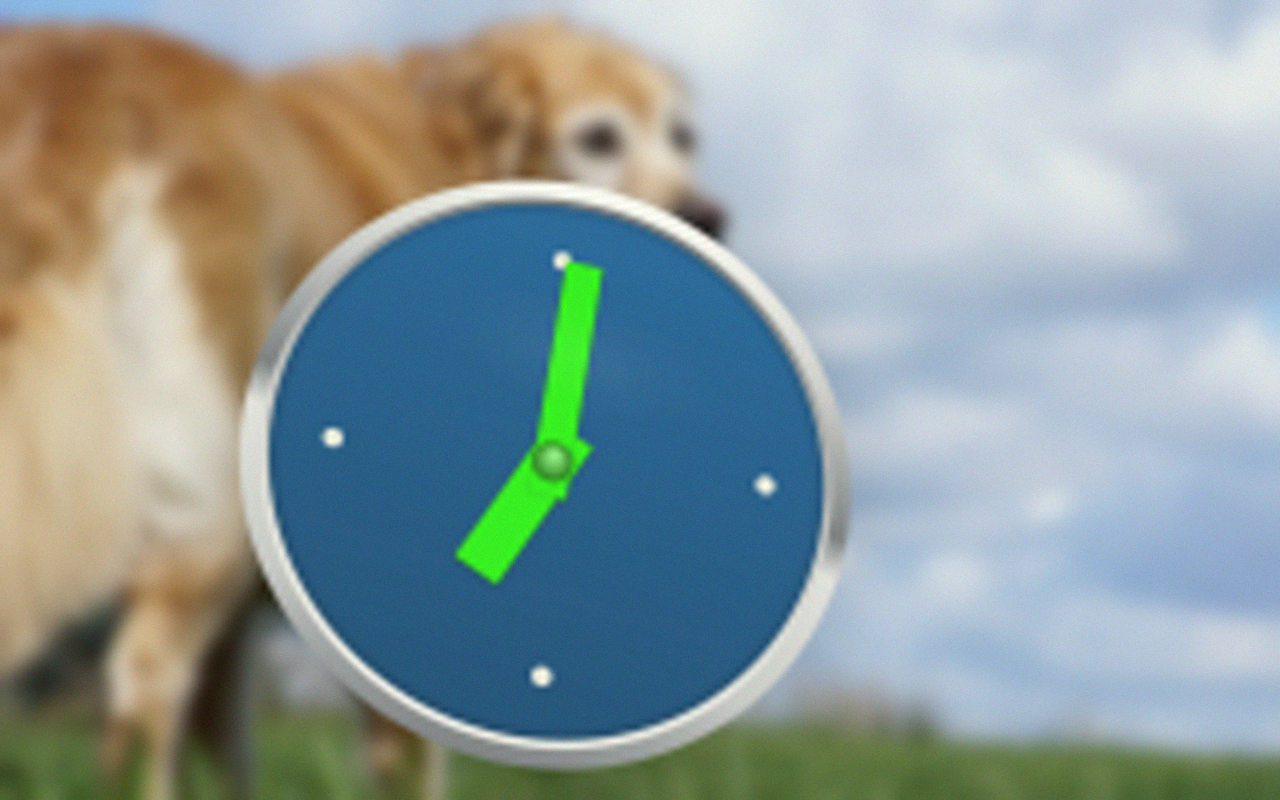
7:01
